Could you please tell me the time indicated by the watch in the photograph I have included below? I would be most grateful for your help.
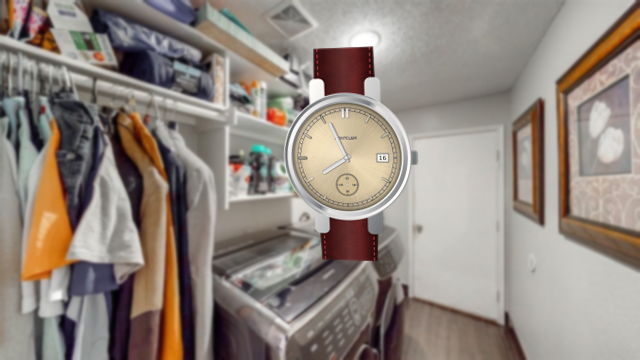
7:56
